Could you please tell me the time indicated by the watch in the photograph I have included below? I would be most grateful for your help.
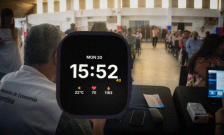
15:52
